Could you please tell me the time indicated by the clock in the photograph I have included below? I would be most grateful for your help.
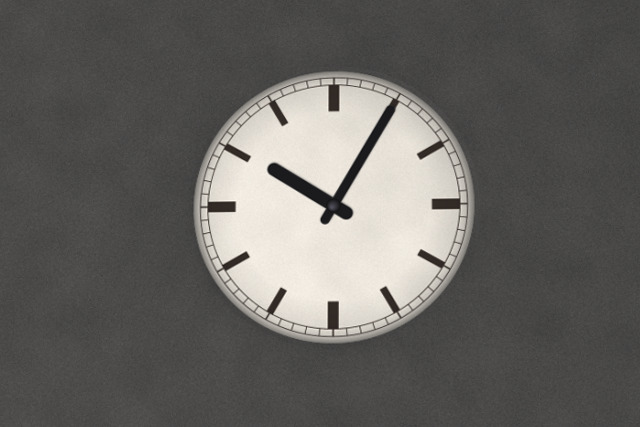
10:05
